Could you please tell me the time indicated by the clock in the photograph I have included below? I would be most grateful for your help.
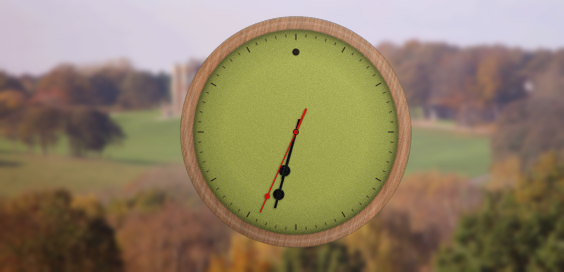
6:32:34
